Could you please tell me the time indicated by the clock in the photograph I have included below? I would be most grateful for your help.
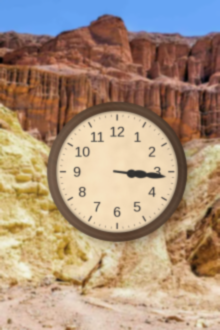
3:16
